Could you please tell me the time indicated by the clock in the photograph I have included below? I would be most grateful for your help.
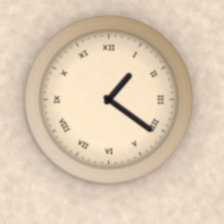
1:21
